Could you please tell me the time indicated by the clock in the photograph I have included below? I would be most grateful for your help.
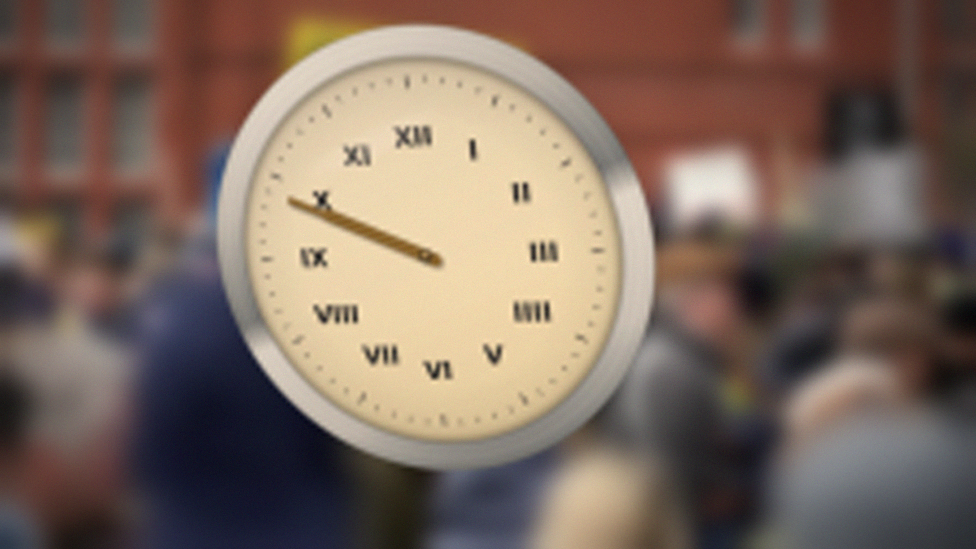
9:49
